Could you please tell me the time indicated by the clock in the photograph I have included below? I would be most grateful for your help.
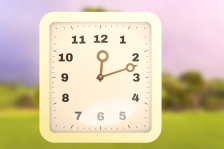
12:12
